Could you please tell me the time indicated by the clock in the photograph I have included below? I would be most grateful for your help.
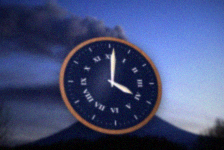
4:01
